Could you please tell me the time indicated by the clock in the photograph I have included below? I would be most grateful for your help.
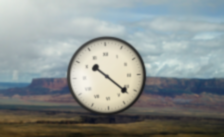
10:22
